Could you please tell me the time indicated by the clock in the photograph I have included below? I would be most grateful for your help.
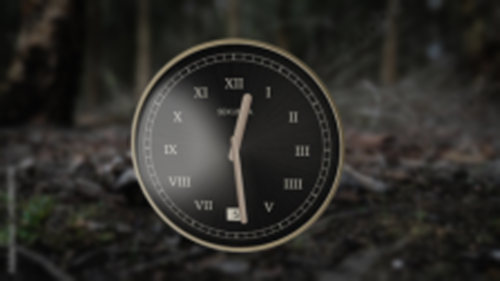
12:29
